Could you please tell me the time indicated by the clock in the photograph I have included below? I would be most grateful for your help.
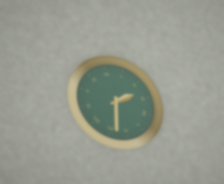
2:33
